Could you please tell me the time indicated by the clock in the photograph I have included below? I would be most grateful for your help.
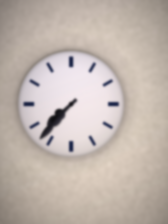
7:37
